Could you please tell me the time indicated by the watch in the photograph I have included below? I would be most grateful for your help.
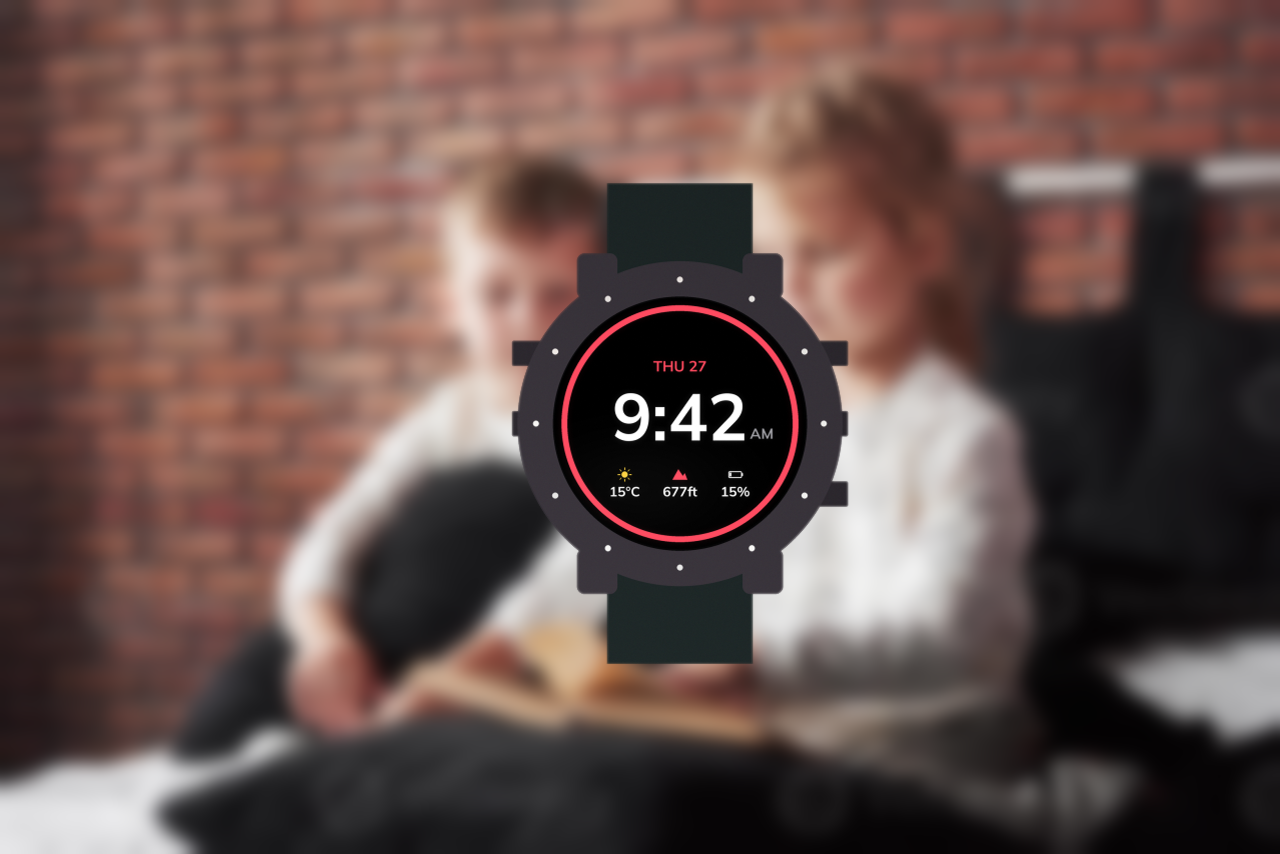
9:42
